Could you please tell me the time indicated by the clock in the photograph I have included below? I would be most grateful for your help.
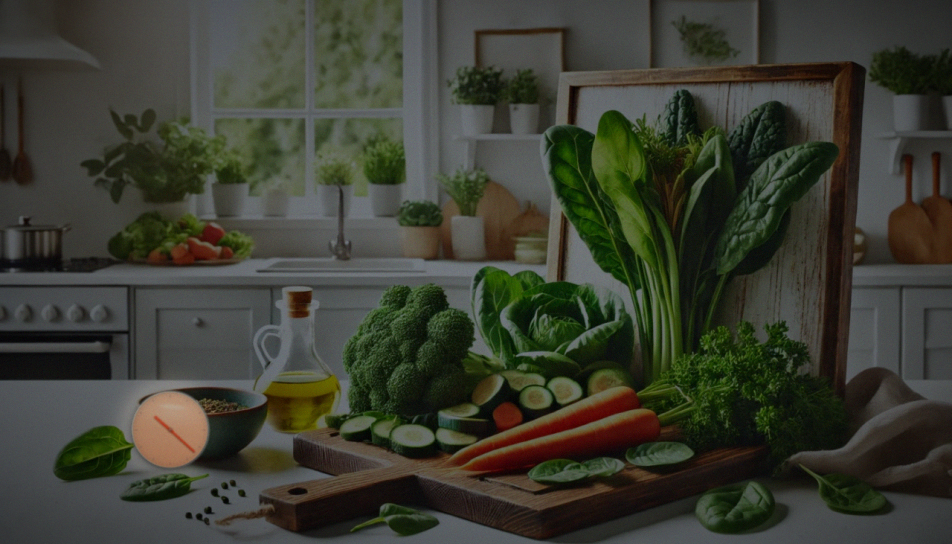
10:22
